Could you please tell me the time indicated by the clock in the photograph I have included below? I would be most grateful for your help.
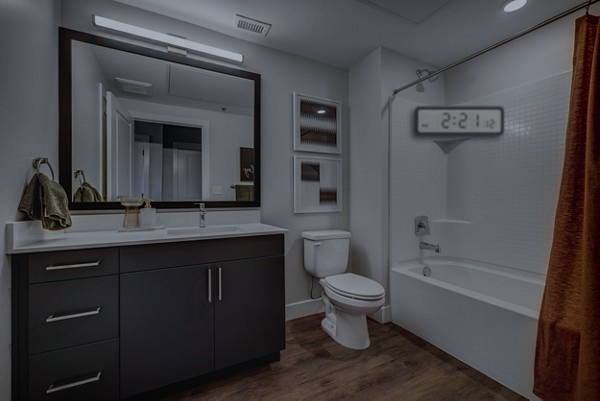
2:21
